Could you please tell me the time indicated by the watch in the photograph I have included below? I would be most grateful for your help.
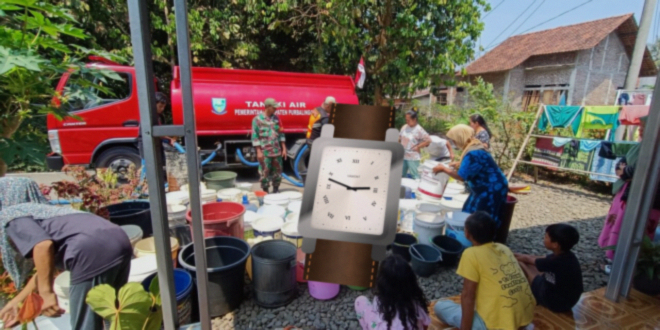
2:48
